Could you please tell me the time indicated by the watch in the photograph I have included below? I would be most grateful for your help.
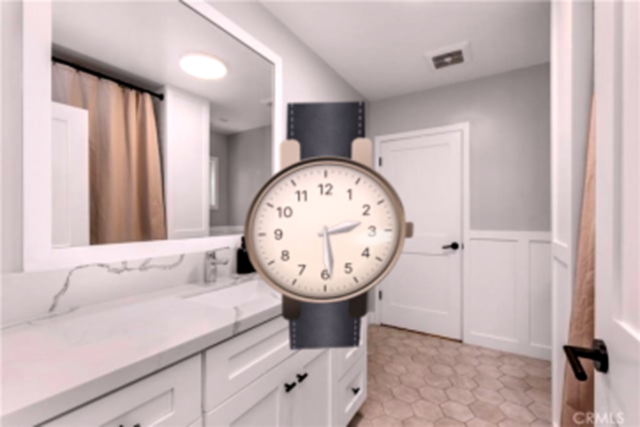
2:29
